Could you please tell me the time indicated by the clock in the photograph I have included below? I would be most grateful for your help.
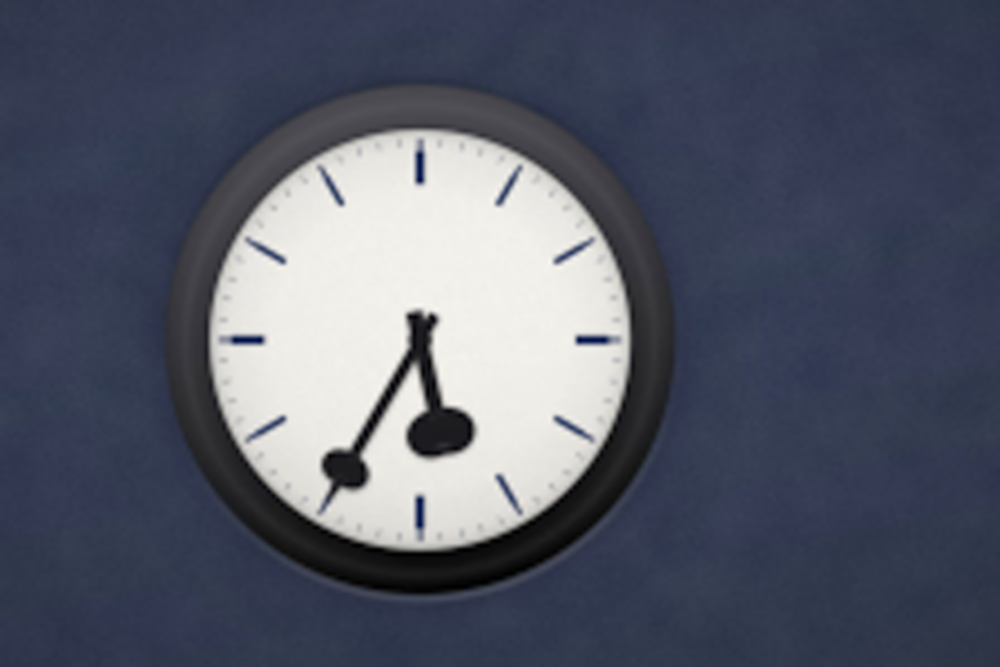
5:35
